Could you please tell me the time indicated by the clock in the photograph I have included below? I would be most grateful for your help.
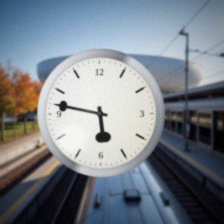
5:47
